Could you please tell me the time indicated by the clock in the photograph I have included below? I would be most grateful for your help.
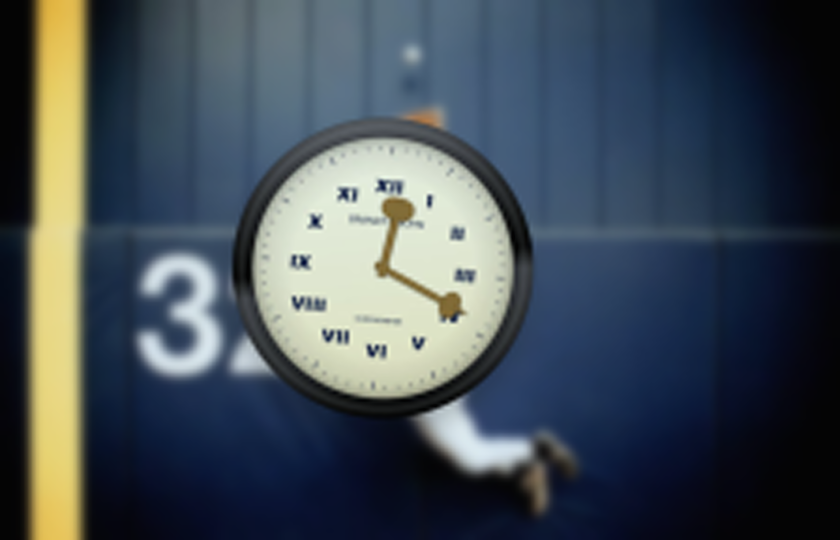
12:19
